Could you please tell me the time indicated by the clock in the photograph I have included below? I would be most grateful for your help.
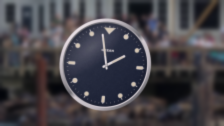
1:58
